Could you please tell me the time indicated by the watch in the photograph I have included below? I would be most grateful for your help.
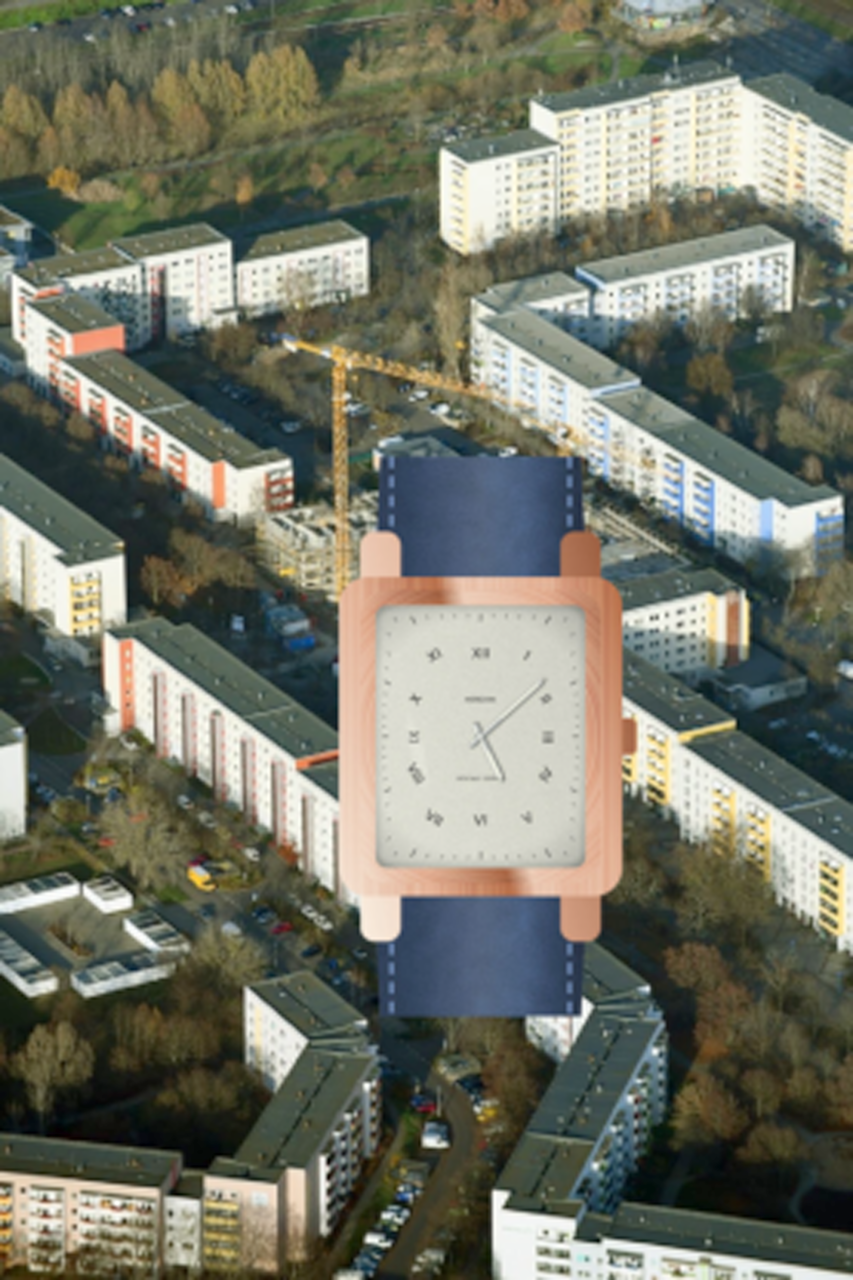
5:08
